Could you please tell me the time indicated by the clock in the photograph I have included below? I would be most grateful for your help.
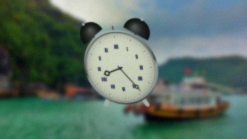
8:24
